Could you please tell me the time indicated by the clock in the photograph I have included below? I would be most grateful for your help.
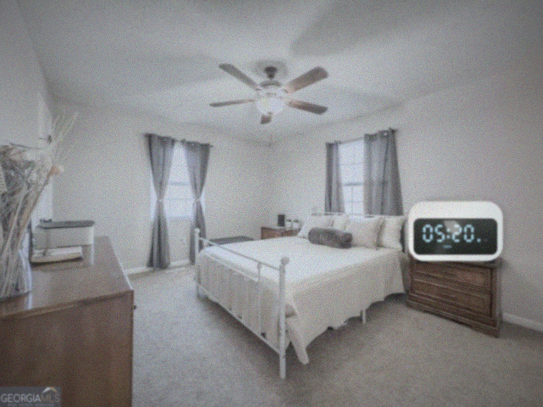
5:20
